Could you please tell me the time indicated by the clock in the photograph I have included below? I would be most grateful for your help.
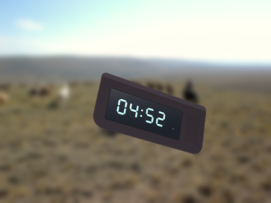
4:52
